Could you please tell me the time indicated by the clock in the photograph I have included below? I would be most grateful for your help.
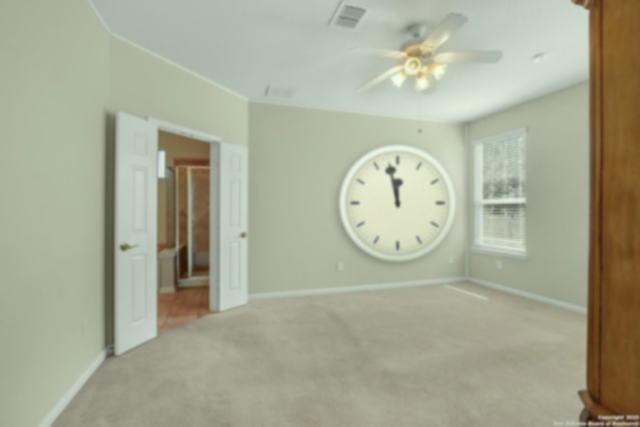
11:58
